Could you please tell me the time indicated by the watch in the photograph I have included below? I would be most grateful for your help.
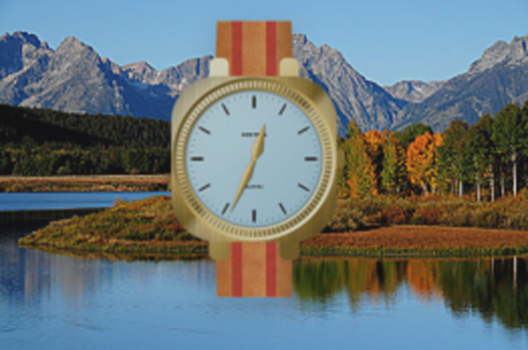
12:34
